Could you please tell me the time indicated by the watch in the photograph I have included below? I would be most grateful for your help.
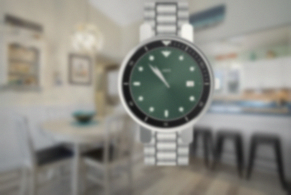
10:53
